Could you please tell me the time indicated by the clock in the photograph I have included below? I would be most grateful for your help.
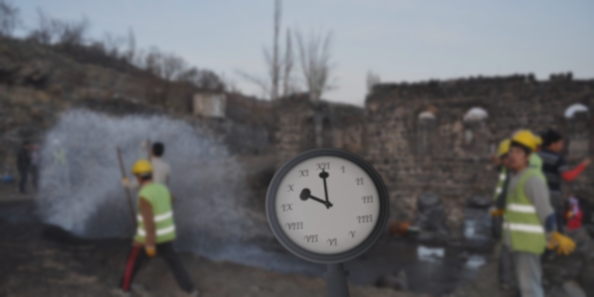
10:00
